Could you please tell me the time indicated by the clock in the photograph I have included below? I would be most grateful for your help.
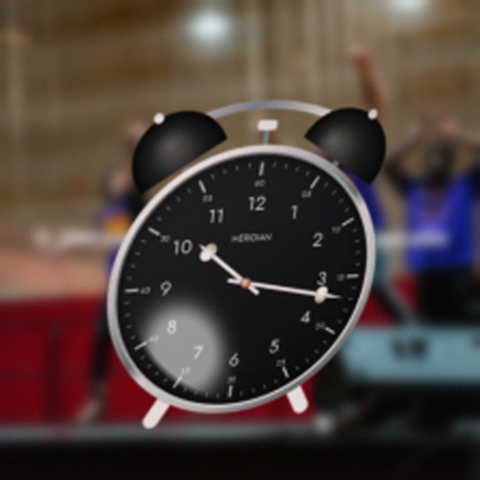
10:17
